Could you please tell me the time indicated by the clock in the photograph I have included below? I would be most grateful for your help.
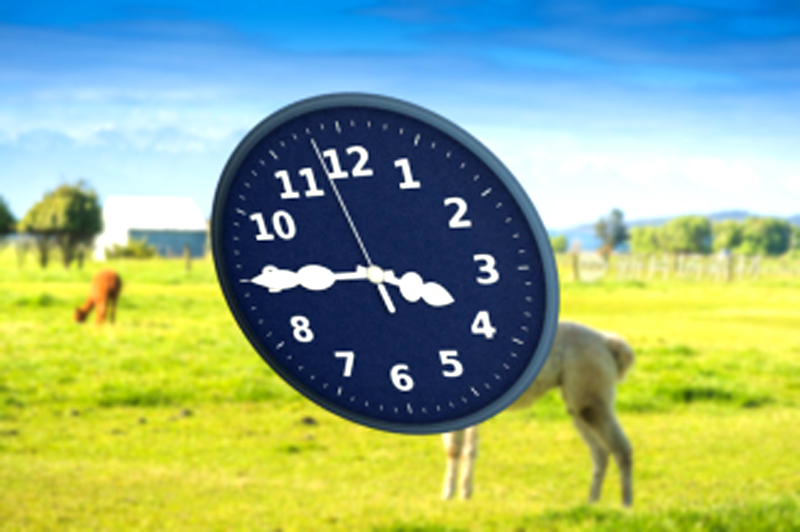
3:44:58
